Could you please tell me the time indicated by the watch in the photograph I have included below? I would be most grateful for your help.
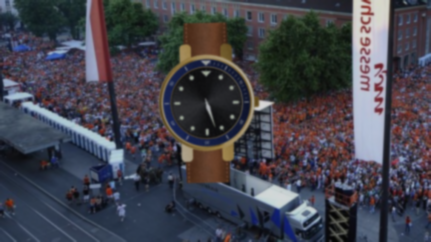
5:27
